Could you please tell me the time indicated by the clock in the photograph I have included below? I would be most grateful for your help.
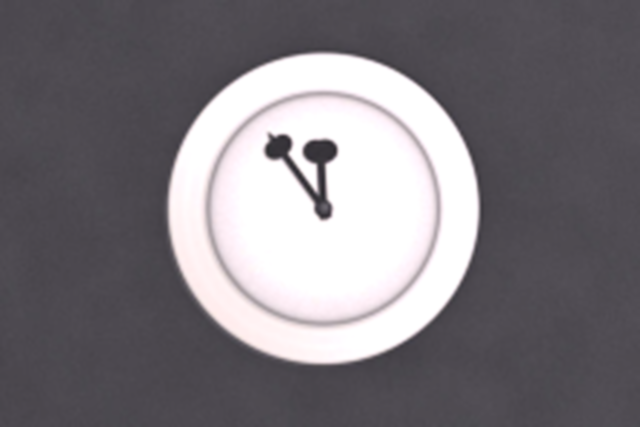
11:54
